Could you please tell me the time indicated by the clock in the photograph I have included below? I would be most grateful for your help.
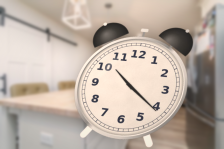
10:21
